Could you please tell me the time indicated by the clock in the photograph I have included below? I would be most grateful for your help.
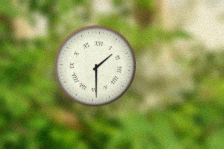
1:29
